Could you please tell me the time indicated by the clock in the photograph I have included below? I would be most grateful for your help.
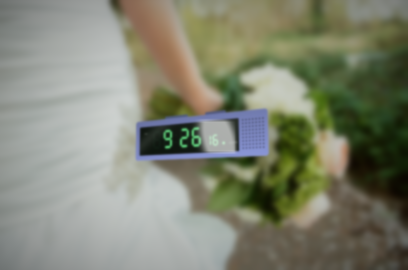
9:26
